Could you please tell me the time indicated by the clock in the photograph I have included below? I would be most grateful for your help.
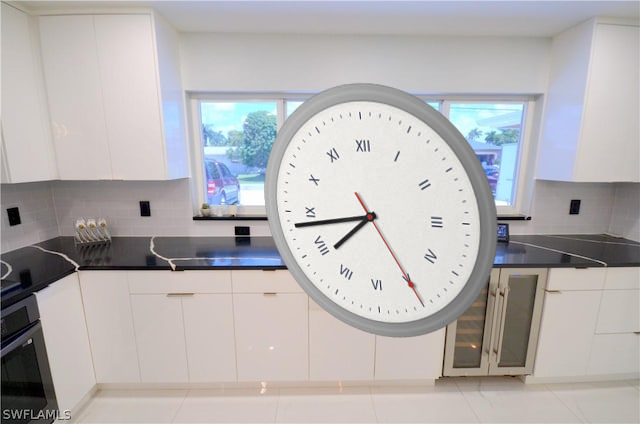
7:43:25
